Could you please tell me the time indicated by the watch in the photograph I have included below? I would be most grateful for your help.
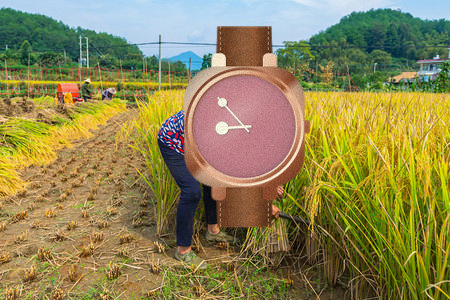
8:53
